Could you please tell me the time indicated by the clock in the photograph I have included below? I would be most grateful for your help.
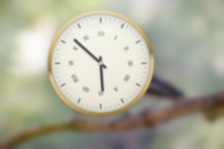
5:52
